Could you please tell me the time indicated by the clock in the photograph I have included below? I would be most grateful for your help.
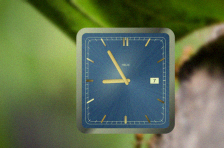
8:55
